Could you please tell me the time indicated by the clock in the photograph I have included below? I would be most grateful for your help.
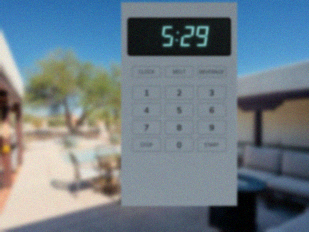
5:29
